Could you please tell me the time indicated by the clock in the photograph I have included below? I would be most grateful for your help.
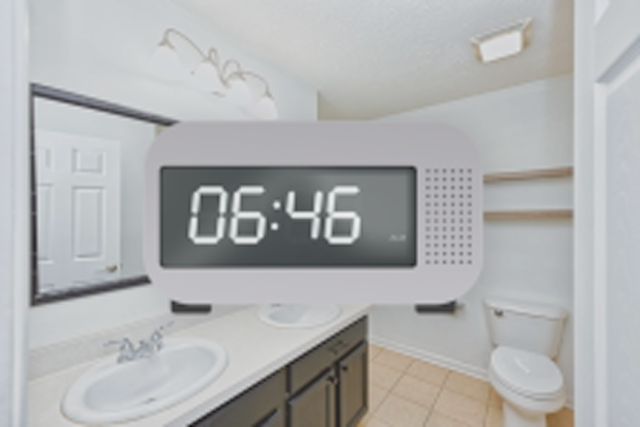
6:46
